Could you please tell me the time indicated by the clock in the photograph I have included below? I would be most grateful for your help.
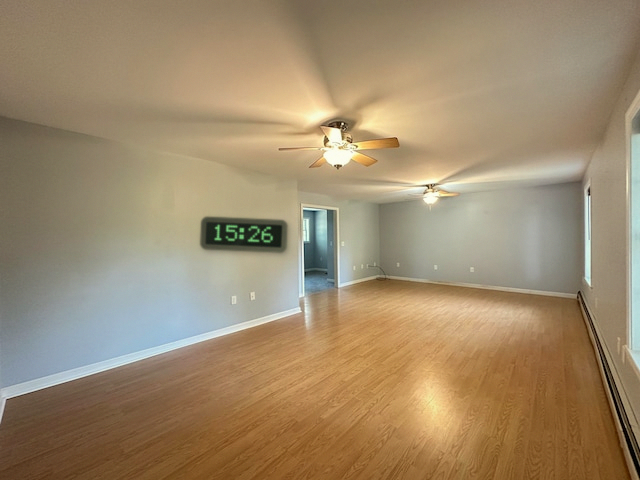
15:26
